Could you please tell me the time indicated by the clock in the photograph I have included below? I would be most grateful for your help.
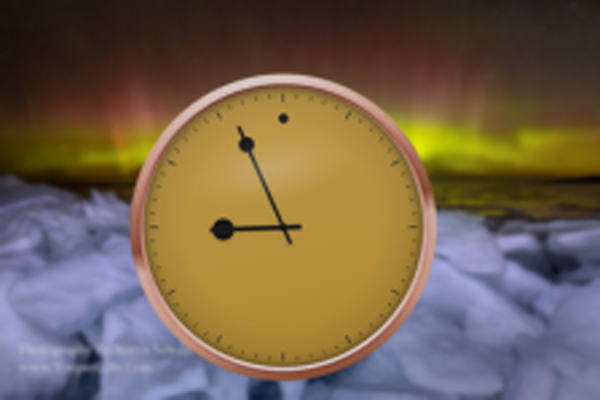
8:56
